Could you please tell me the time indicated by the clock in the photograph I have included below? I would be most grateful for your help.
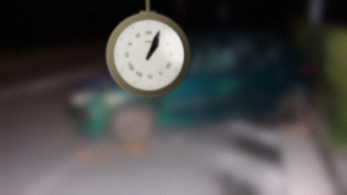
1:04
